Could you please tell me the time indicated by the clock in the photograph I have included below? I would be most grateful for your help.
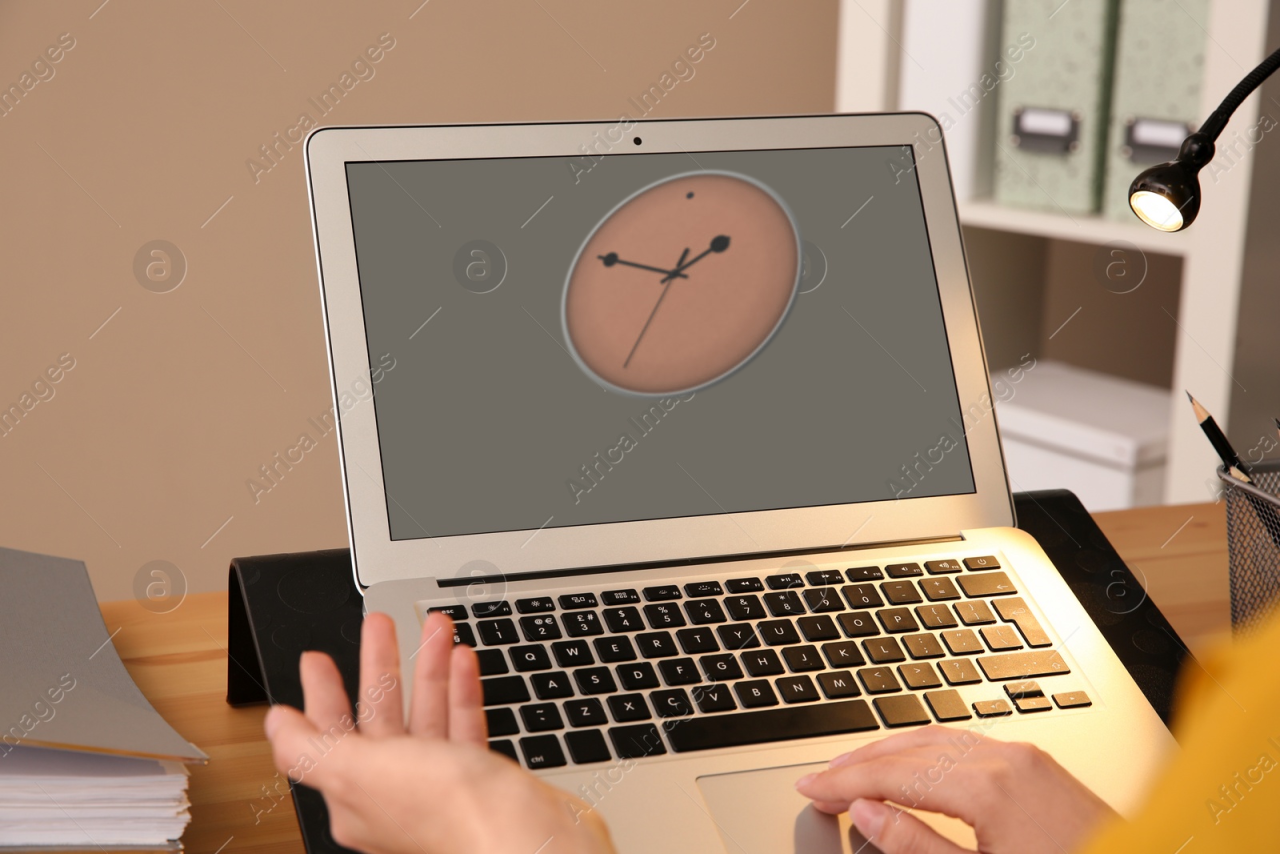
1:47:33
